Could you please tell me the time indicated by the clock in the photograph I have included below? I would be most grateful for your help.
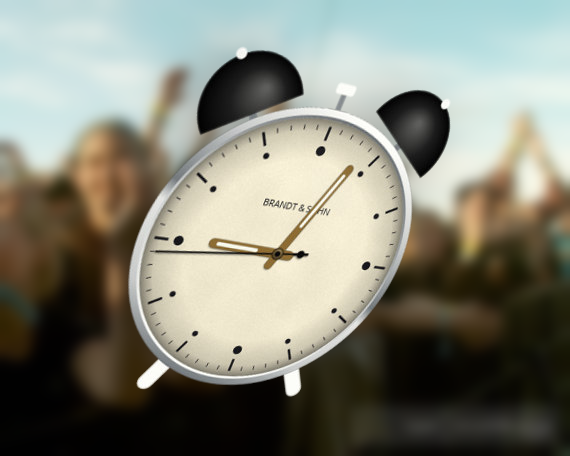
9:03:44
